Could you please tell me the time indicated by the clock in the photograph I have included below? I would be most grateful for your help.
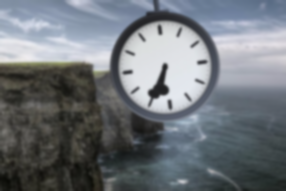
6:35
